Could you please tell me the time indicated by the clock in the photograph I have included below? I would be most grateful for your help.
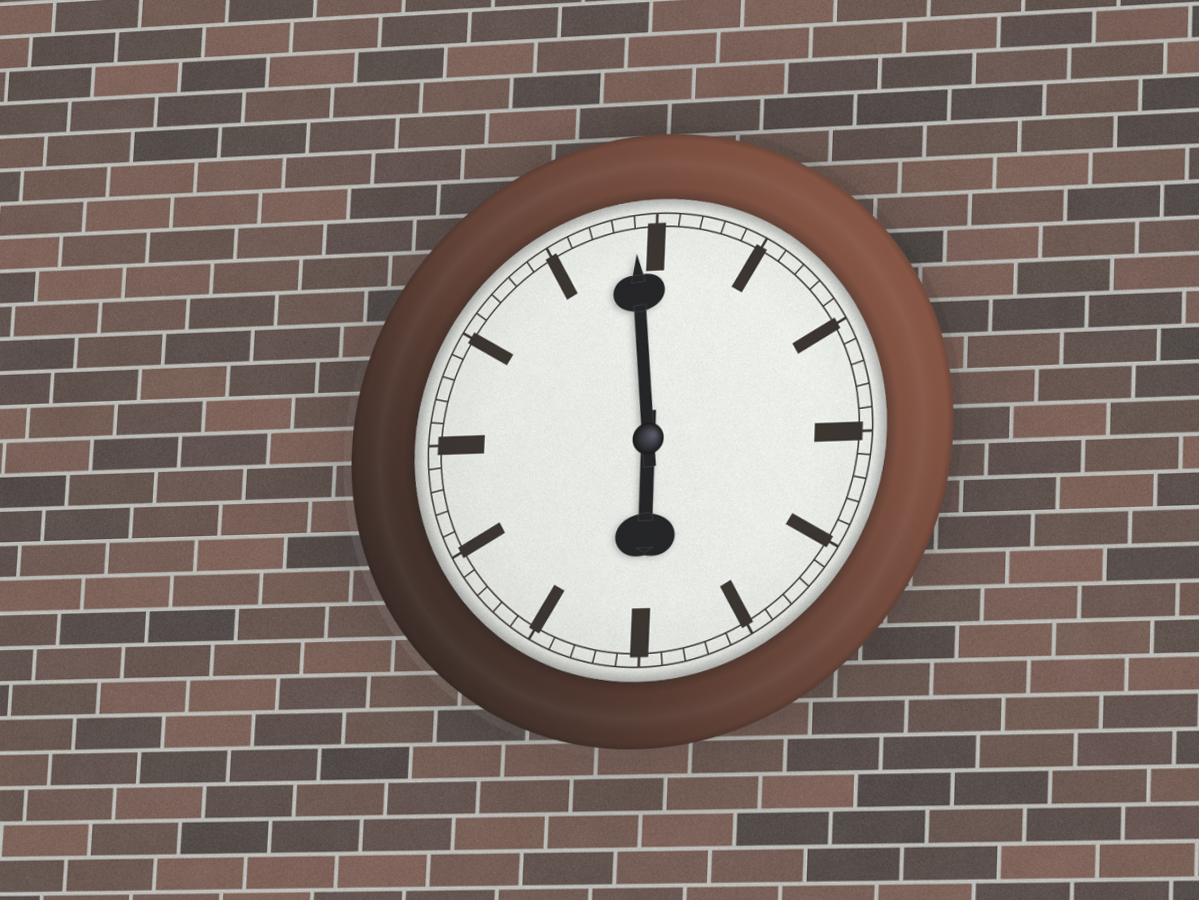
5:59
